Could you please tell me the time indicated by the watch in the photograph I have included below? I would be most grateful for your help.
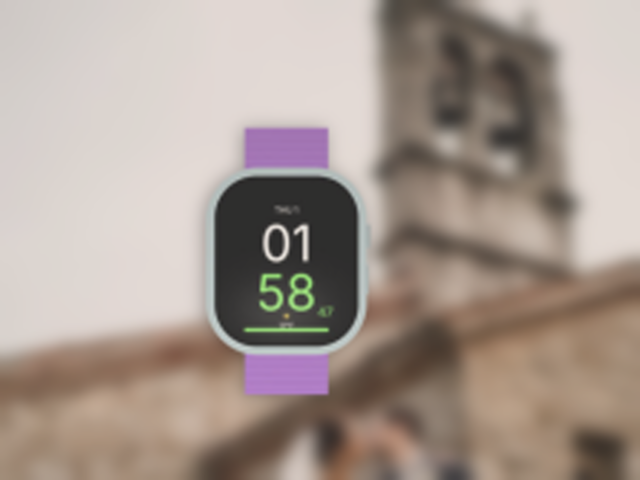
1:58
